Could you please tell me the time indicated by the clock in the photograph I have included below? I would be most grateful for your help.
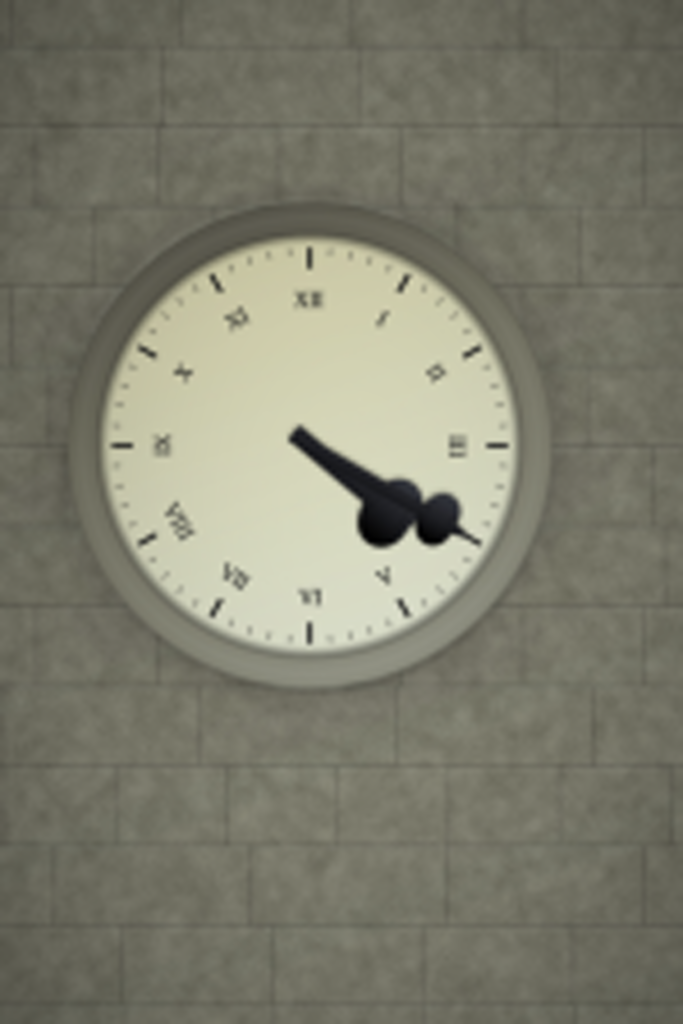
4:20
